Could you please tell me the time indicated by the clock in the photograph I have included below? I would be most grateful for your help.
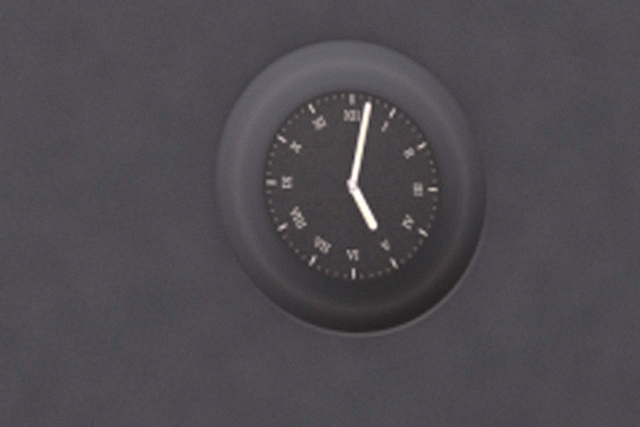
5:02
